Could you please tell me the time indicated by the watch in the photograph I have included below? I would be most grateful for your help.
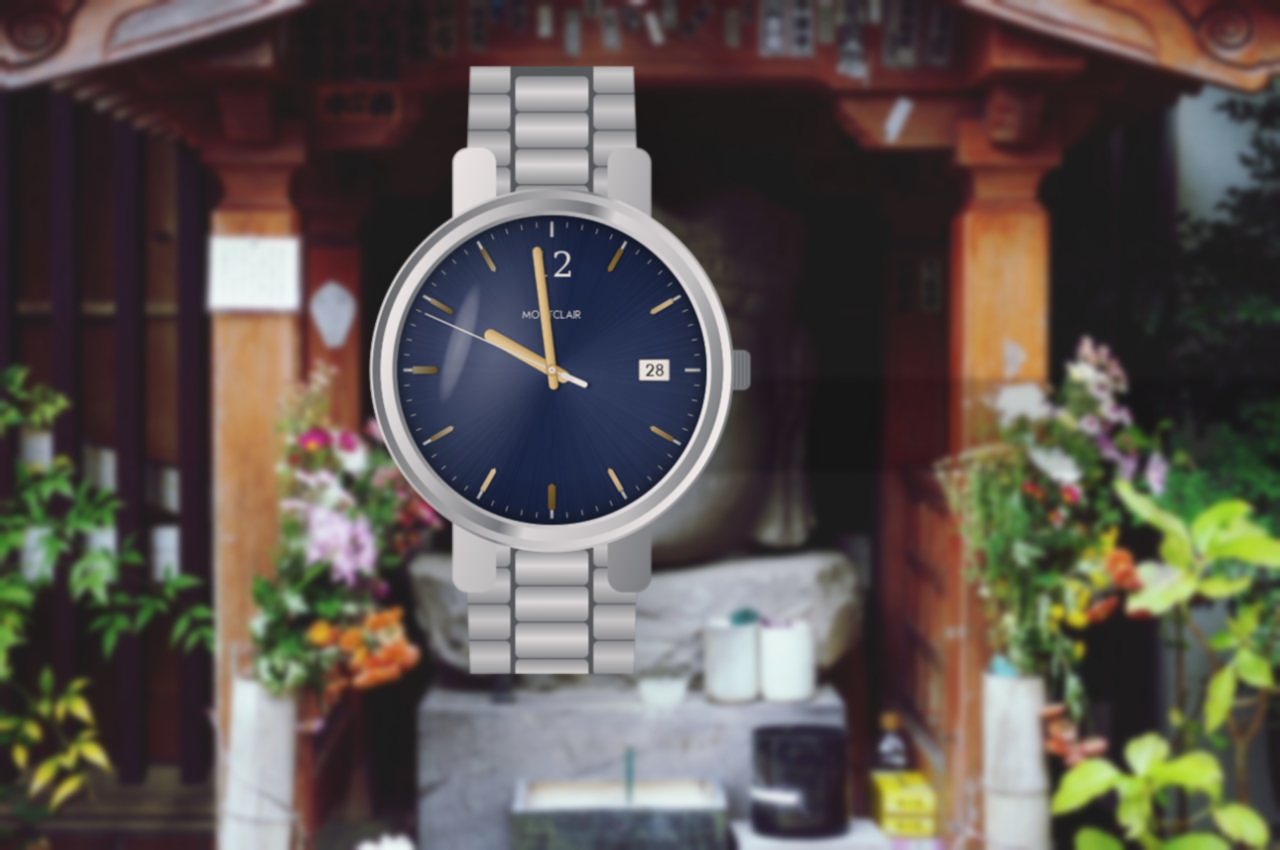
9:58:49
